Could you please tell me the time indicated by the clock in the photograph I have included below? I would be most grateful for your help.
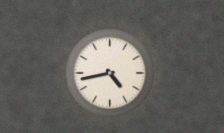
4:43
